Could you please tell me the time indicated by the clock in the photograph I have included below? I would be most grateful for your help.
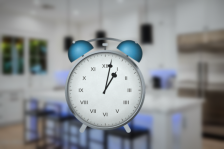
1:02
